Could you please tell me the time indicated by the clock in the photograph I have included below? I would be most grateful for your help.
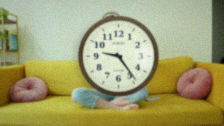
9:24
